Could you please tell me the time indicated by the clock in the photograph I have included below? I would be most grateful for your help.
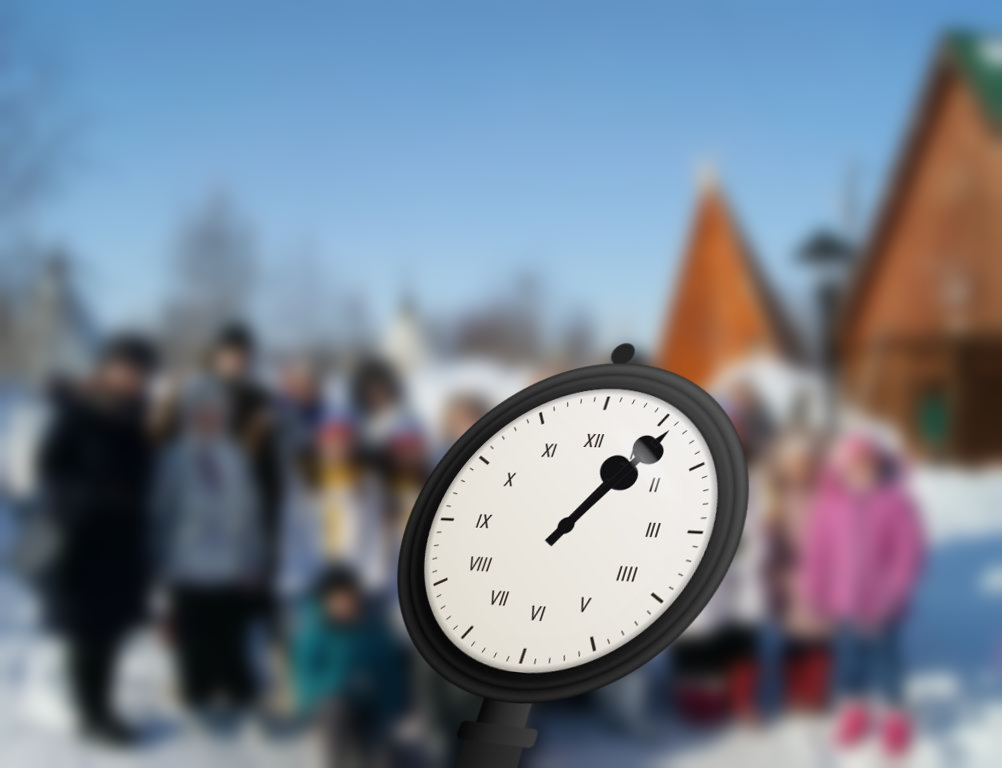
1:06
